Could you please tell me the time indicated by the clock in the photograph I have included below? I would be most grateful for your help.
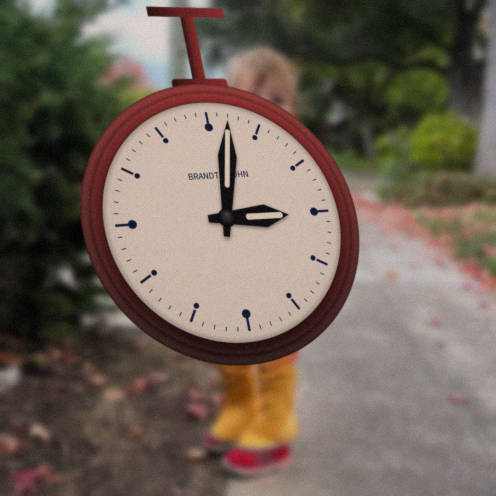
3:02
